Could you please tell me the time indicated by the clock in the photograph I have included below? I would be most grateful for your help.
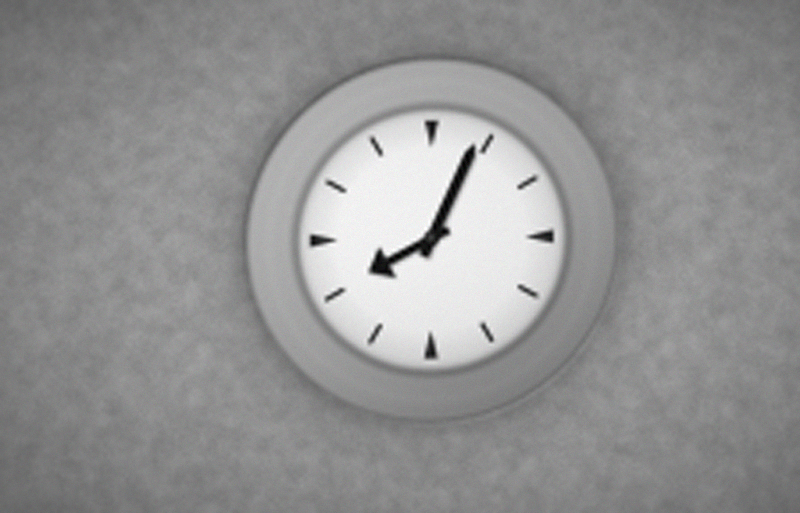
8:04
